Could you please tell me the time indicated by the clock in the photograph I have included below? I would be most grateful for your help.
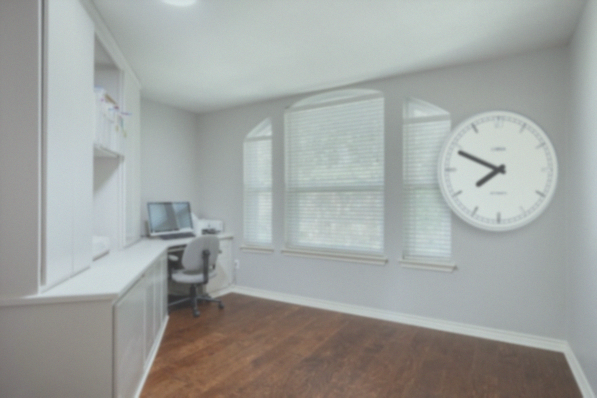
7:49
